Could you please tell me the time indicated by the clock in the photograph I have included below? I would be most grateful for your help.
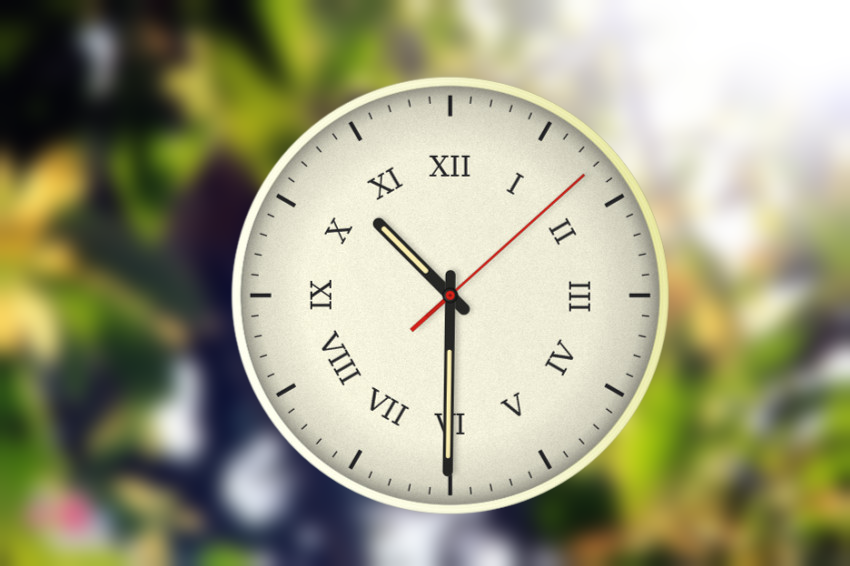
10:30:08
